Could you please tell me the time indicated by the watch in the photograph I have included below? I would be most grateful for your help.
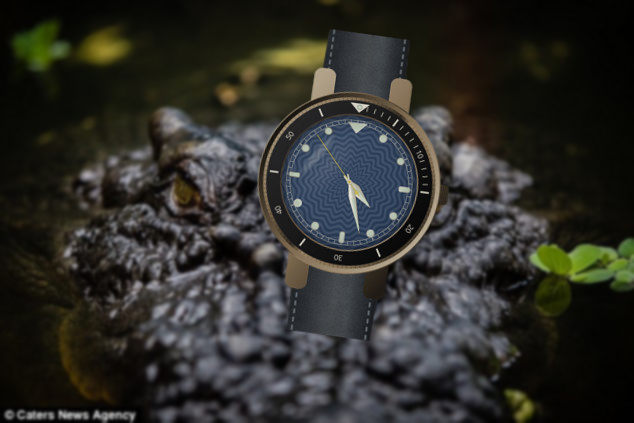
4:26:53
